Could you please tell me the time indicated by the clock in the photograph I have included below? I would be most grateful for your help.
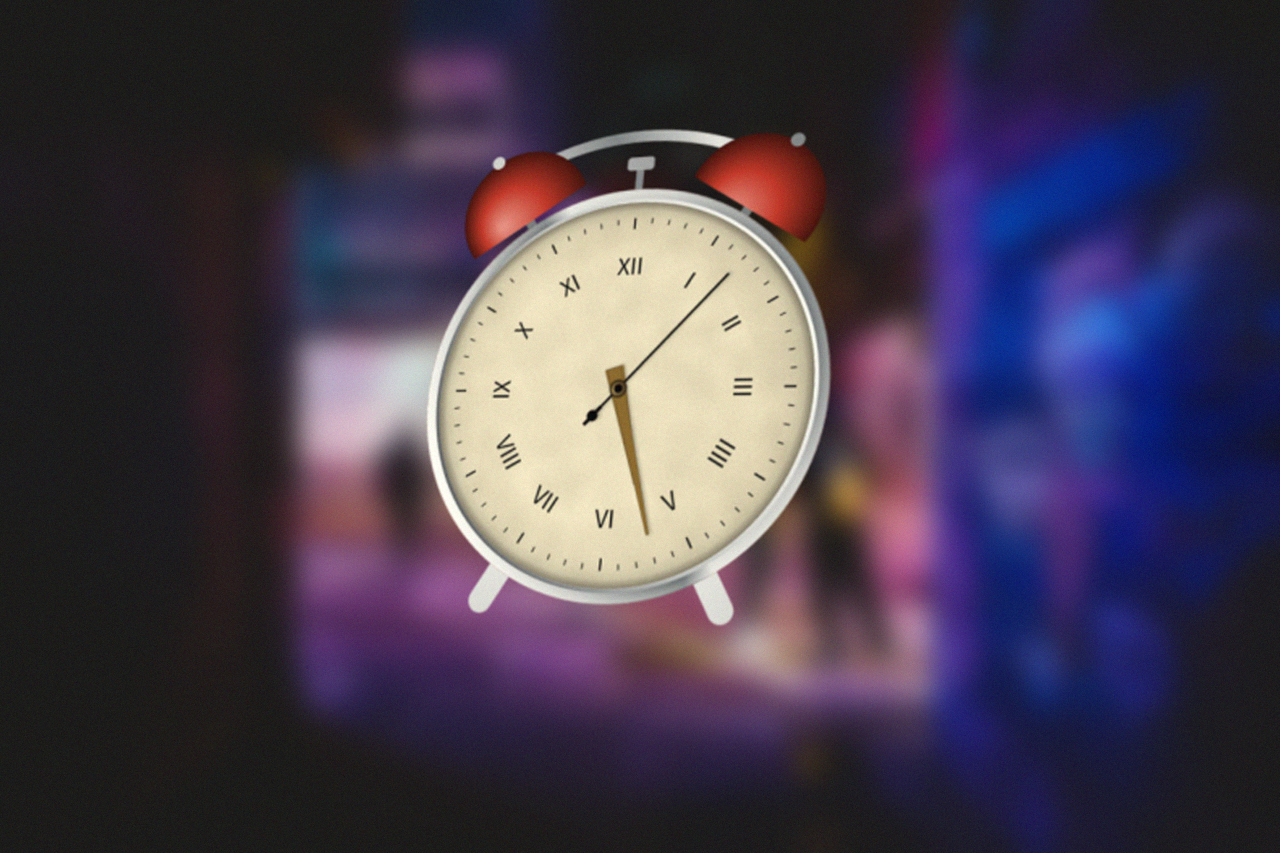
5:27:07
